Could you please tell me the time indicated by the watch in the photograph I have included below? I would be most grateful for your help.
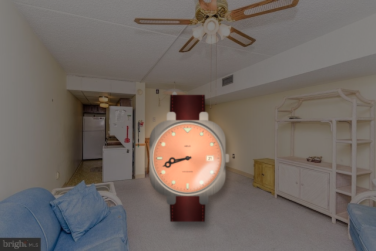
8:42
